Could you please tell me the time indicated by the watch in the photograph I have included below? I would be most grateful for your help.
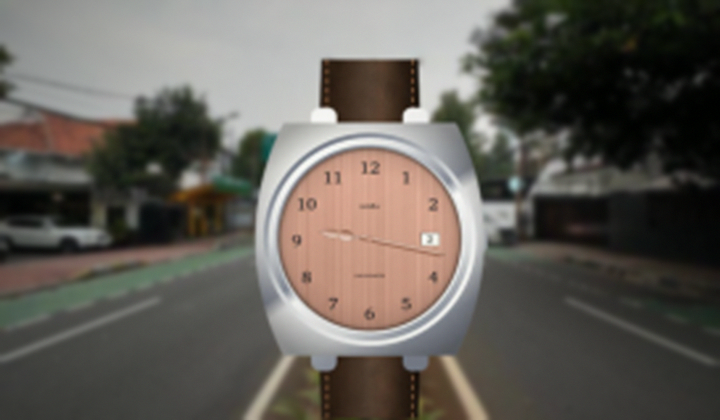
9:17
